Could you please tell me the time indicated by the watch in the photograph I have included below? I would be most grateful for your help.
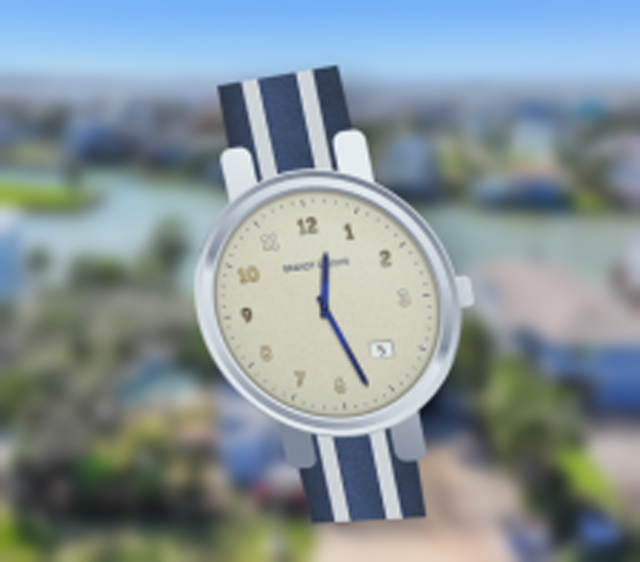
12:27
